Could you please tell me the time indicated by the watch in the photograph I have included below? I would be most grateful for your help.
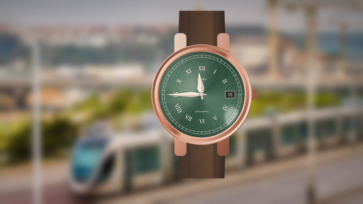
11:45
